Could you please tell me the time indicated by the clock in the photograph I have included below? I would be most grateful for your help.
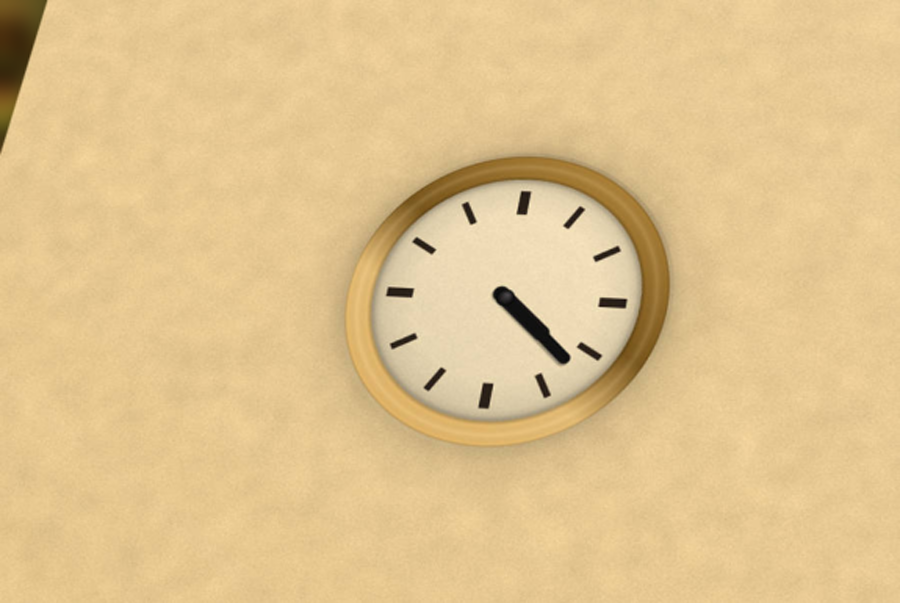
4:22
